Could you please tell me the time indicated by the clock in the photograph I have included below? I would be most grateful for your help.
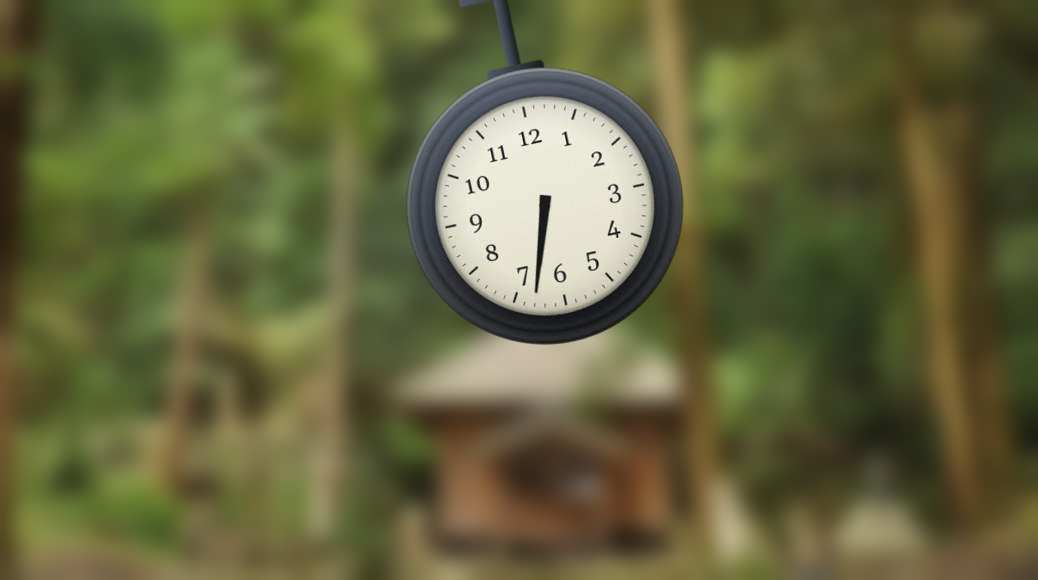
6:33
